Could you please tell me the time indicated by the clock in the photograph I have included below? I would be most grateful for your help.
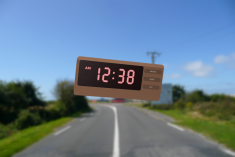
12:38
